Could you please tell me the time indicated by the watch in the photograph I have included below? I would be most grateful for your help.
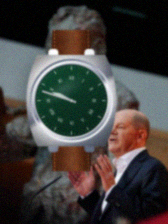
9:48
